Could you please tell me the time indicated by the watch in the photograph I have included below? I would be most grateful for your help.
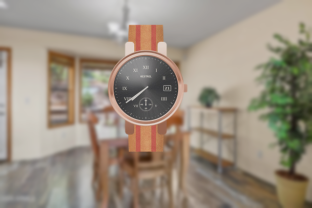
7:39
